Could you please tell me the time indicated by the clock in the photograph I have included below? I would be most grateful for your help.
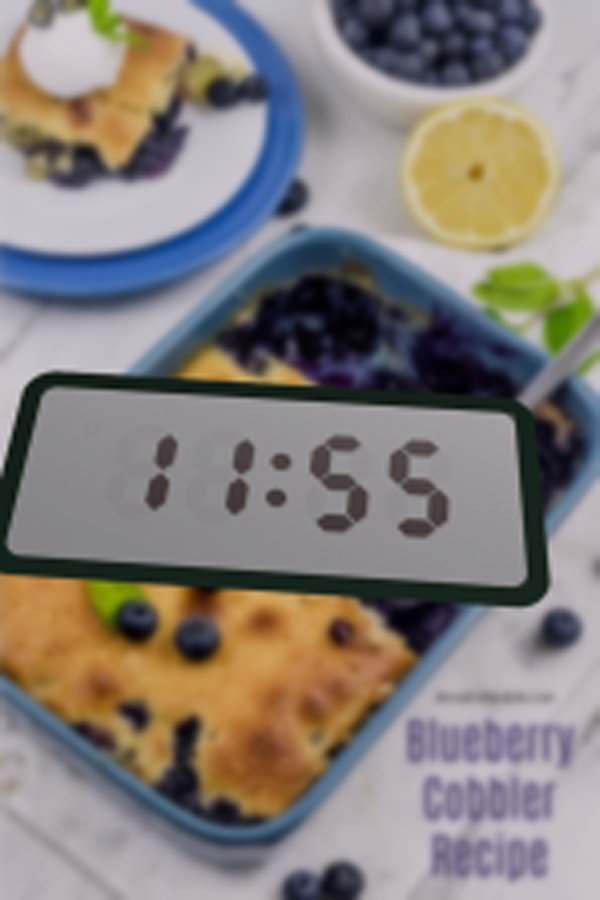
11:55
